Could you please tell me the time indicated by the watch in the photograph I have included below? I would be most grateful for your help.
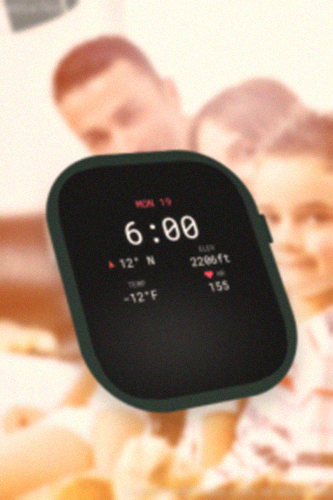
6:00
